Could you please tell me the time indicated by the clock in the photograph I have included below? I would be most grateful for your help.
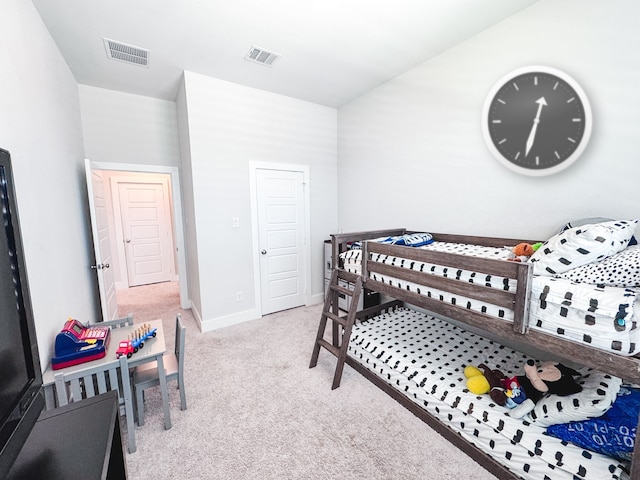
12:33
